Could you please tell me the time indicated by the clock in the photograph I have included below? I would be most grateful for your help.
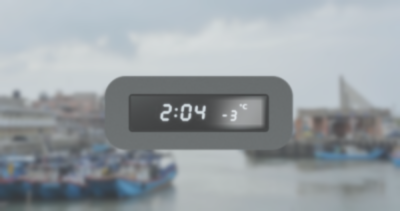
2:04
